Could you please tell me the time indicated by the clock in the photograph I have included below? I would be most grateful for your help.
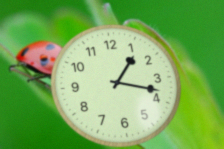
1:18
